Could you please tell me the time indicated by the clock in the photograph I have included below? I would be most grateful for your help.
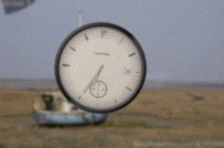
6:35
